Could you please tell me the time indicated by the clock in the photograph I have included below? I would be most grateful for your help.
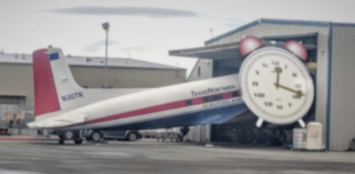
12:18
